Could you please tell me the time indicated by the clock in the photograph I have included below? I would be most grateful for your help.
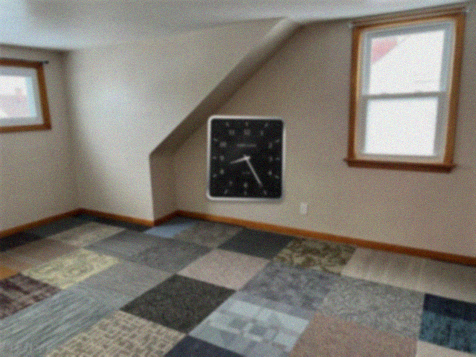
8:25
